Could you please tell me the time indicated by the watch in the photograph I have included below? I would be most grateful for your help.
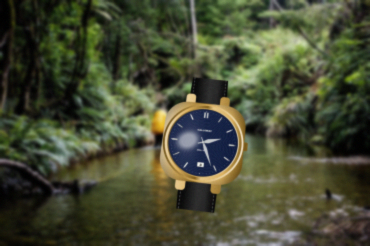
2:26
